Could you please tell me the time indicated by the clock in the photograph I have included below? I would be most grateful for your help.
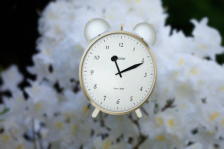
11:11
